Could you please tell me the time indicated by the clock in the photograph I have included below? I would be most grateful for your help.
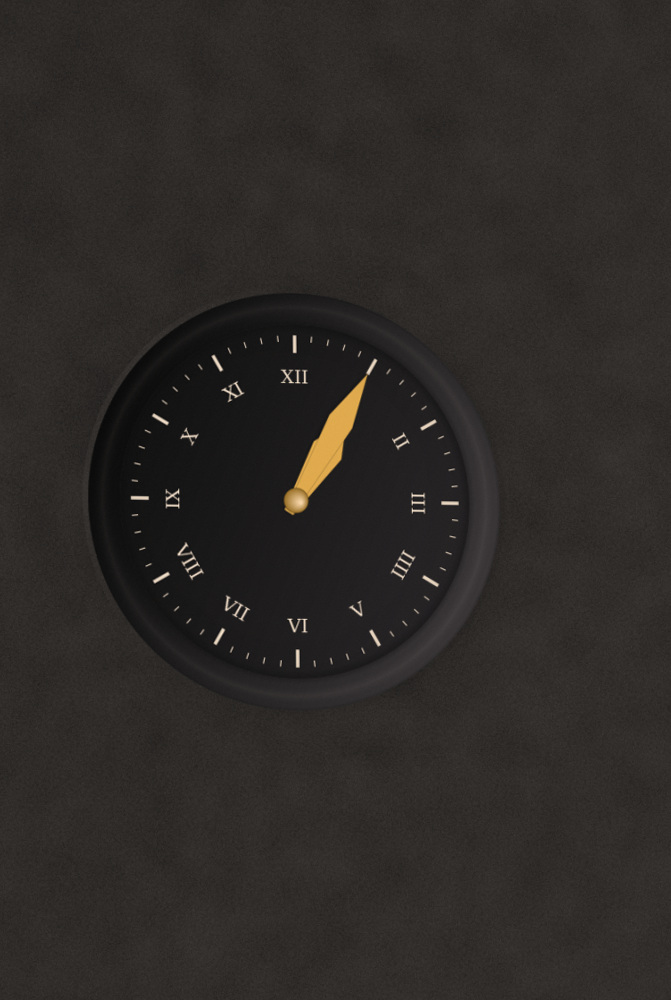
1:05
